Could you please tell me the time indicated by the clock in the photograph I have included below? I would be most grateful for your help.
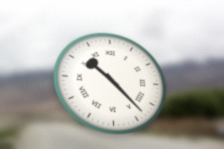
10:23
